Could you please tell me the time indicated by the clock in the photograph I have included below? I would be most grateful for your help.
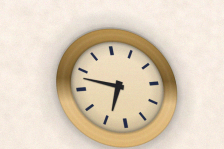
6:48
